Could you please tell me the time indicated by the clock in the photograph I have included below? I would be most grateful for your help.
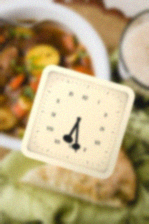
6:28
